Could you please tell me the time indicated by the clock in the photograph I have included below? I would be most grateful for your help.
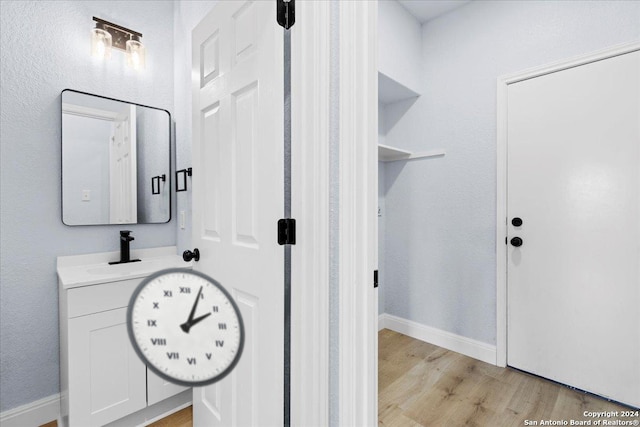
2:04
